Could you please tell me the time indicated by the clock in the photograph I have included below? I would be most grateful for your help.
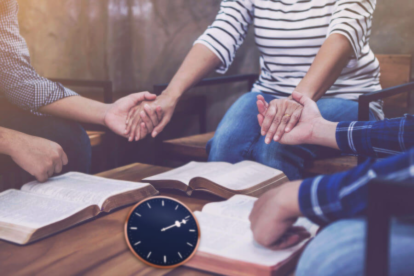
2:11
